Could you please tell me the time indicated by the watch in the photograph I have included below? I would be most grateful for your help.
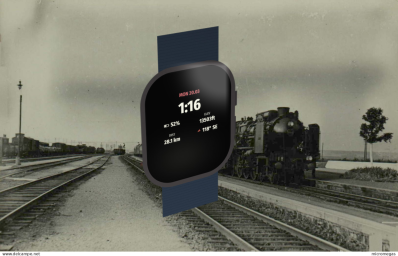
1:16
